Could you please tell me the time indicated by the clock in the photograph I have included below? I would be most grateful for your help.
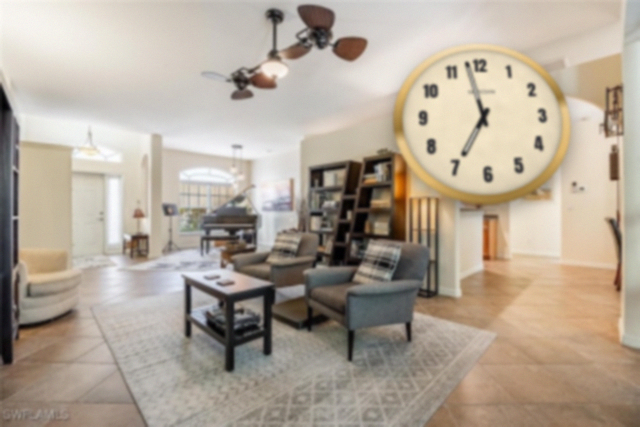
6:58
